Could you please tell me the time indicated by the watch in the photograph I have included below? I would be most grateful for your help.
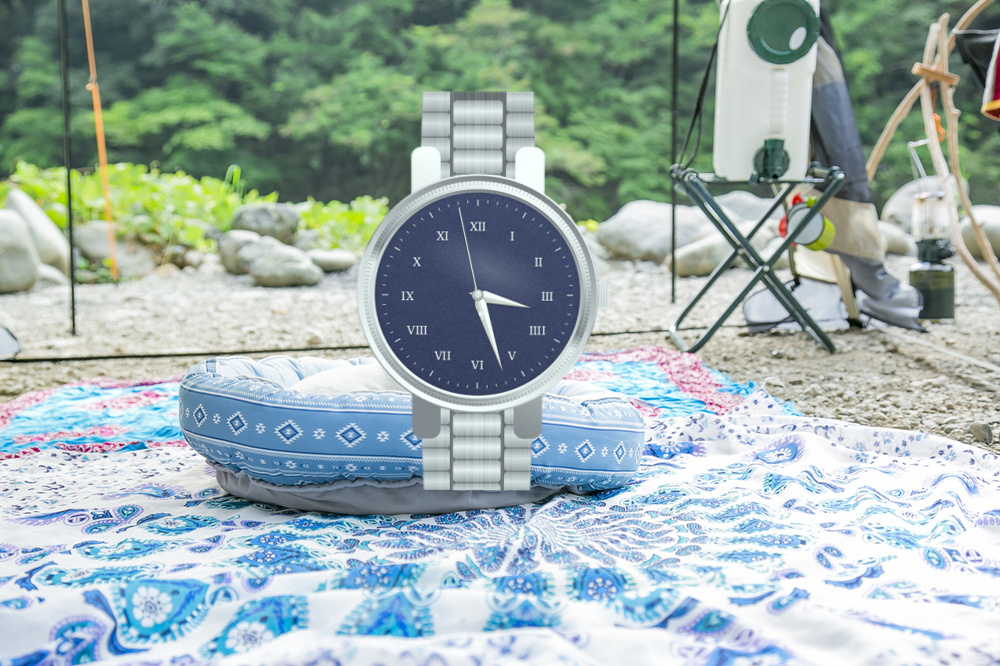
3:26:58
